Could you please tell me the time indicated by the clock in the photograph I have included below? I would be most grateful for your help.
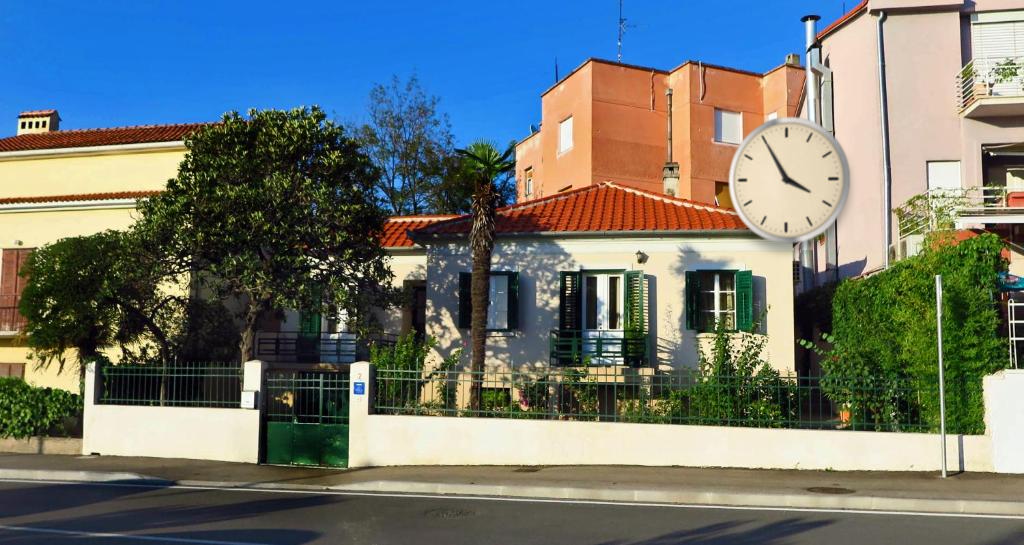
3:55
